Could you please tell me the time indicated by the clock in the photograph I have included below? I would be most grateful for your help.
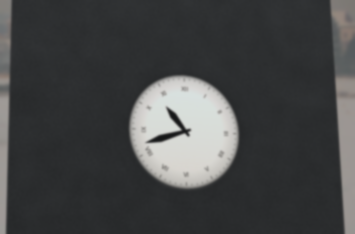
10:42
